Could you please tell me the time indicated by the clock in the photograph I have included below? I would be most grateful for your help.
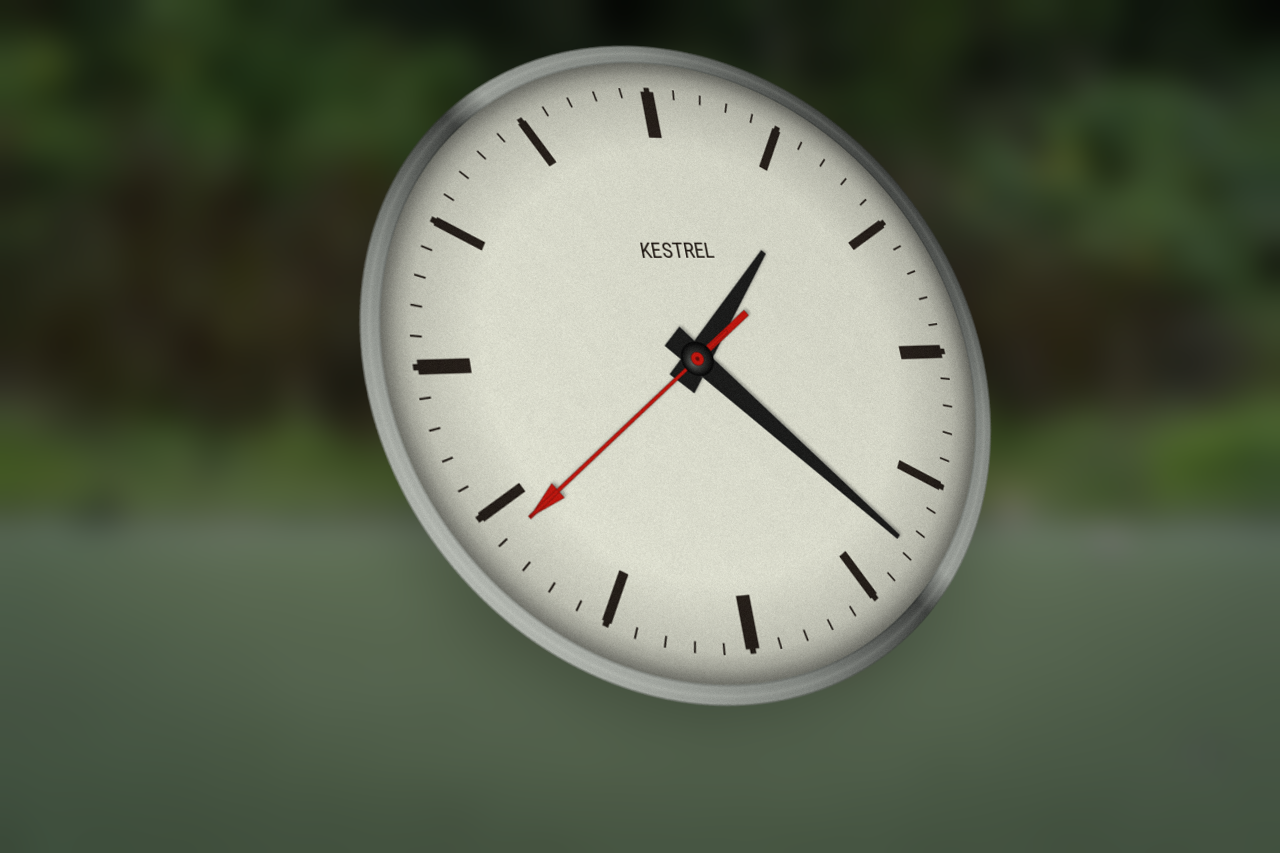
1:22:39
